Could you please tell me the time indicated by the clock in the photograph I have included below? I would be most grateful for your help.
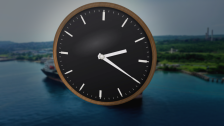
2:20
